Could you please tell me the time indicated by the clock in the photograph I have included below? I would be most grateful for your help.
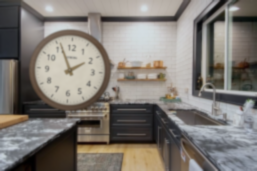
1:56
